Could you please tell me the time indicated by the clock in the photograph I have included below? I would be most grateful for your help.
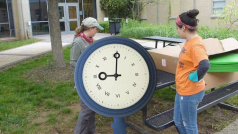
9:01
